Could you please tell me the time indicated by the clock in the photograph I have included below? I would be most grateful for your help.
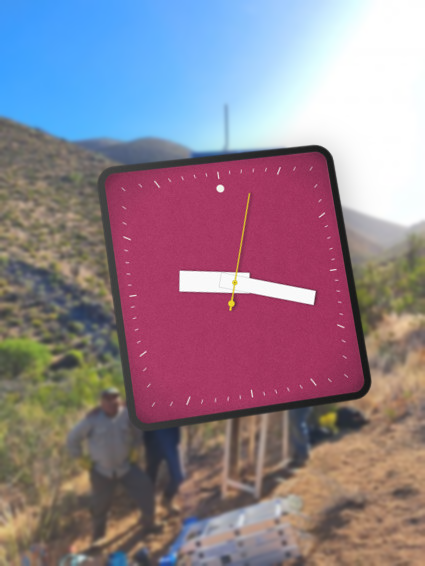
9:18:03
